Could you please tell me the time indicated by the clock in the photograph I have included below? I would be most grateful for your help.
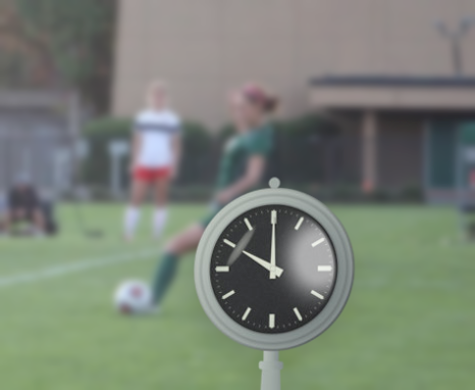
10:00
